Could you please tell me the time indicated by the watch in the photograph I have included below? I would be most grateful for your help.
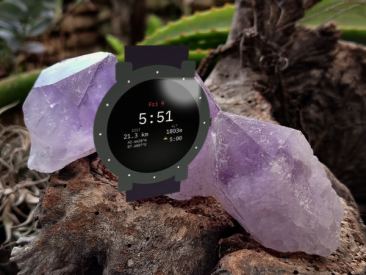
5:51
